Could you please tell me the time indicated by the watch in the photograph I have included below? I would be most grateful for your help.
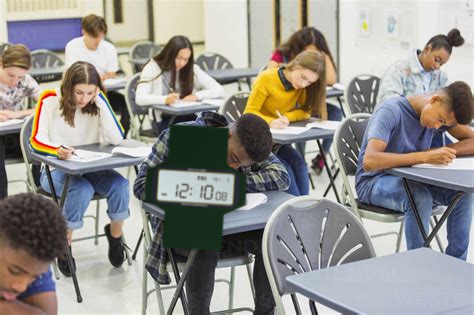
12:10
